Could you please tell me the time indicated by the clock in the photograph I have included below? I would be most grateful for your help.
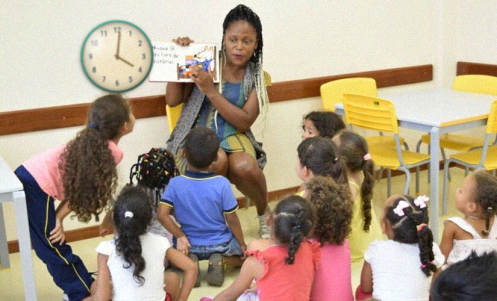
4:01
